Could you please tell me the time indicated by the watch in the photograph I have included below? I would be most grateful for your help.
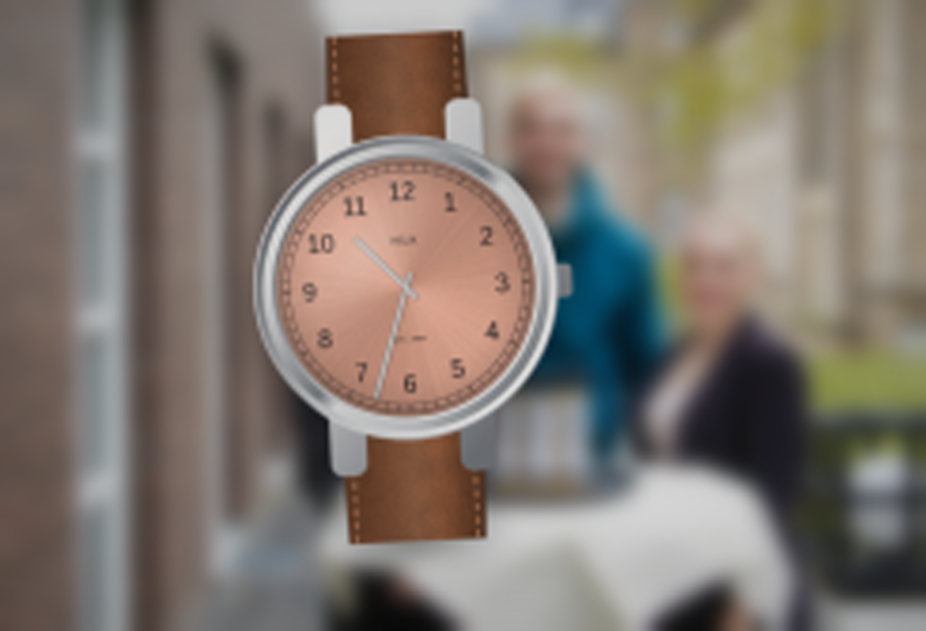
10:33
